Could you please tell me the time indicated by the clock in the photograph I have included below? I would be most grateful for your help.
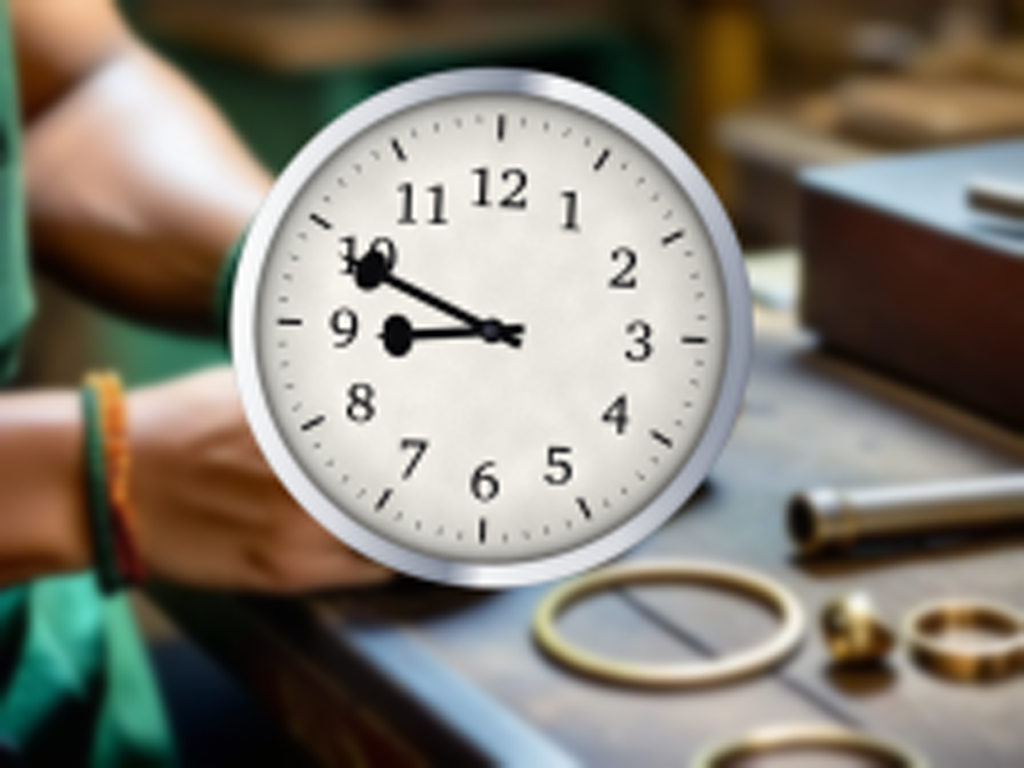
8:49
